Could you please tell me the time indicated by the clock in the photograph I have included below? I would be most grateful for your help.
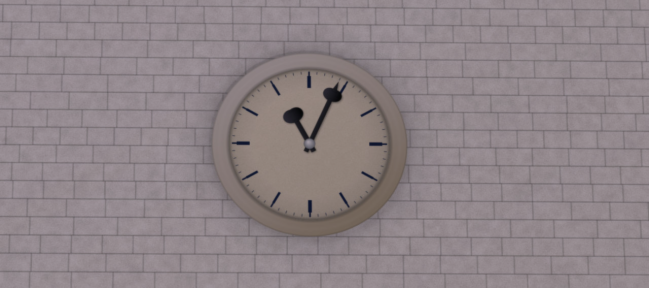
11:04
